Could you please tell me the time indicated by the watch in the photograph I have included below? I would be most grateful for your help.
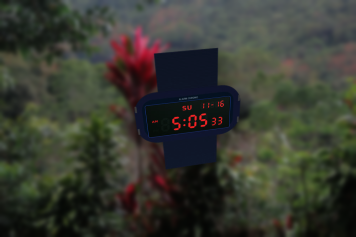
5:05:33
